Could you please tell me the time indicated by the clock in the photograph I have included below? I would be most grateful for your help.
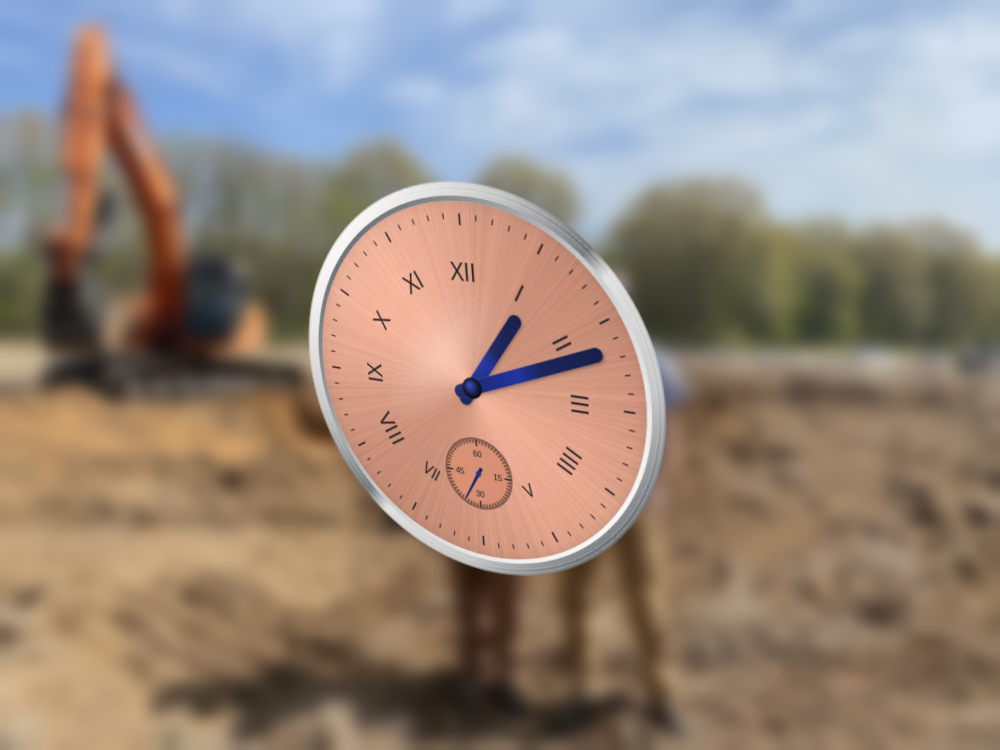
1:11:35
